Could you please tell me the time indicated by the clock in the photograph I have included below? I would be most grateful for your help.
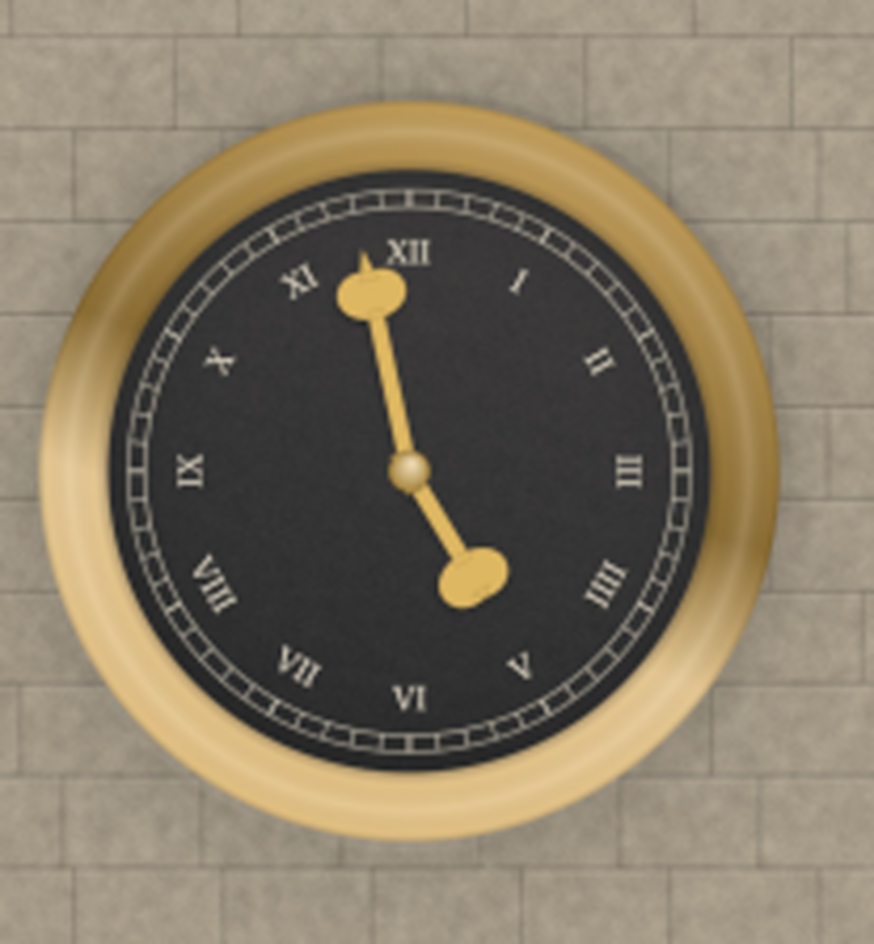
4:58
